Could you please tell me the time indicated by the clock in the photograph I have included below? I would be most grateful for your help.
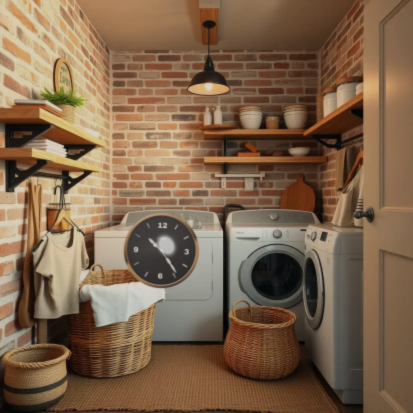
10:24
